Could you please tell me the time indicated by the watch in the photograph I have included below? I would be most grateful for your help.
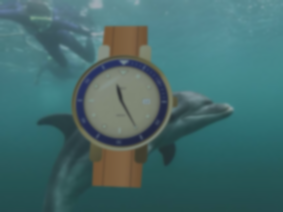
11:25
